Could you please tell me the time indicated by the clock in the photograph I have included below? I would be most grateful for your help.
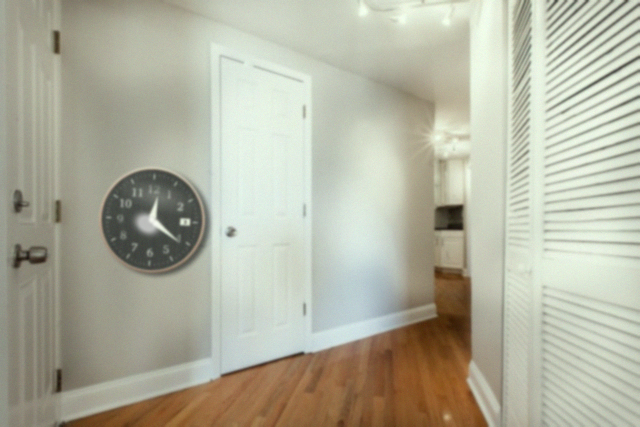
12:21
